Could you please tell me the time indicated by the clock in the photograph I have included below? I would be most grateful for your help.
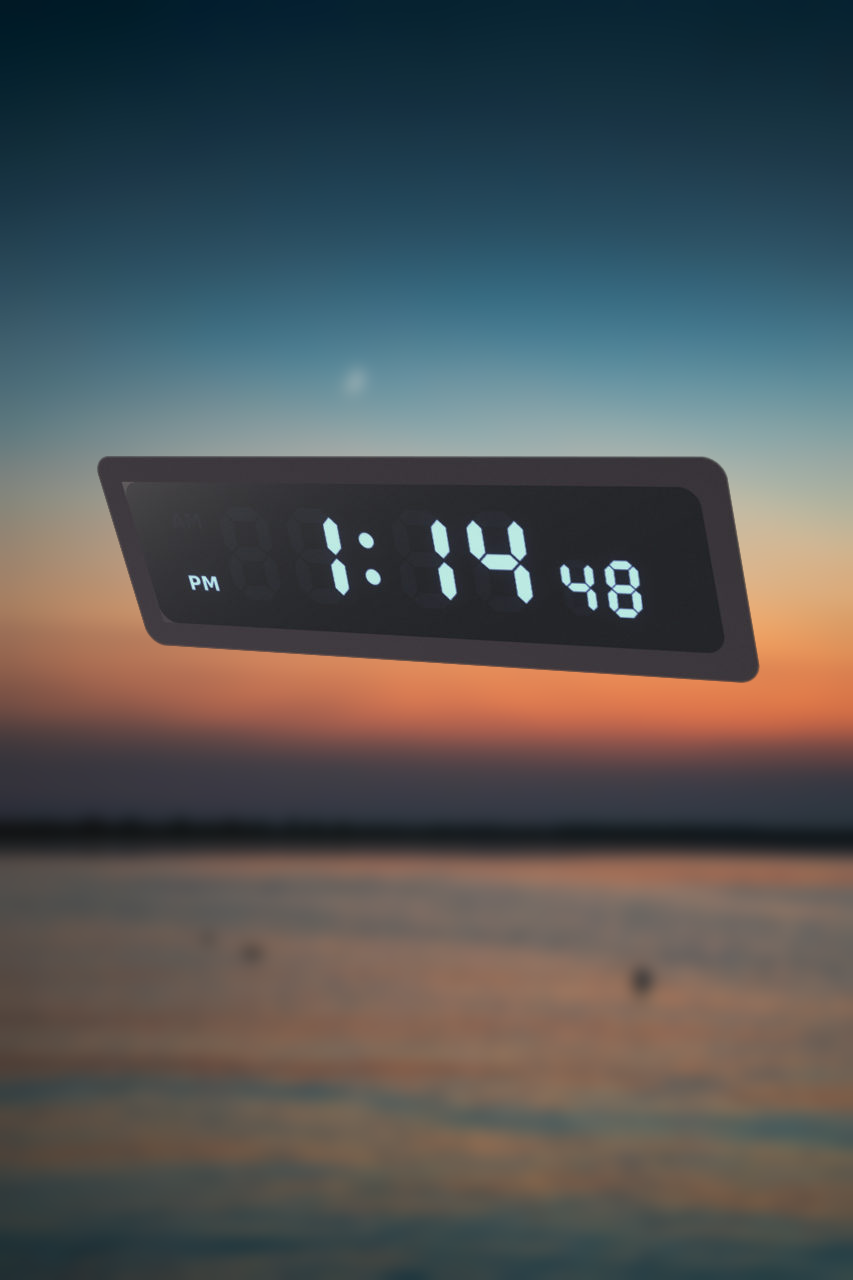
1:14:48
